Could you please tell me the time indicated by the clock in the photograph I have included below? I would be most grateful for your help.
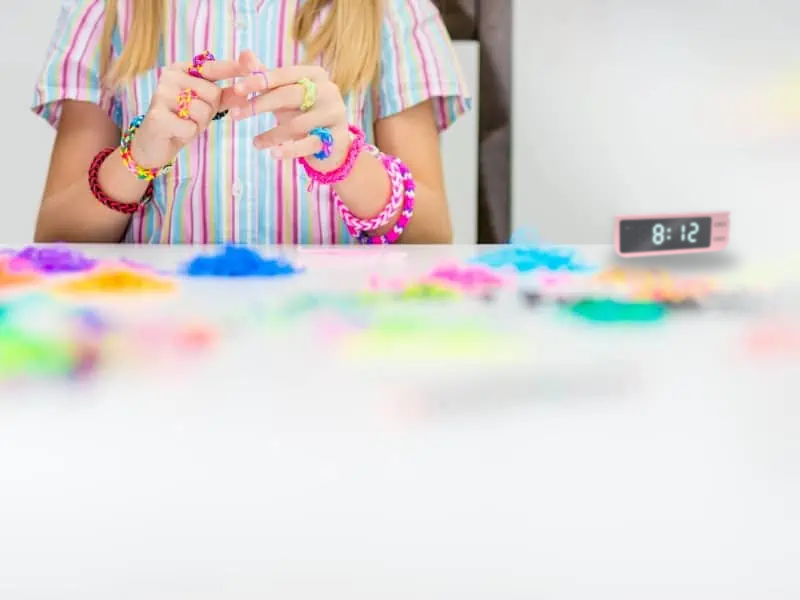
8:12
